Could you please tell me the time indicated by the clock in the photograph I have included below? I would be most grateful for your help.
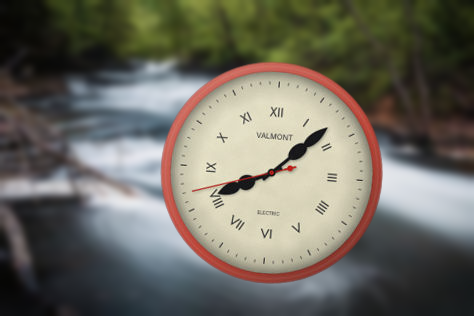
8:07:42
